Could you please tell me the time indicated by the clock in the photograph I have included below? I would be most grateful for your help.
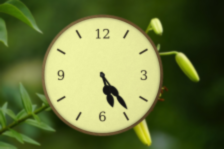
5:24
